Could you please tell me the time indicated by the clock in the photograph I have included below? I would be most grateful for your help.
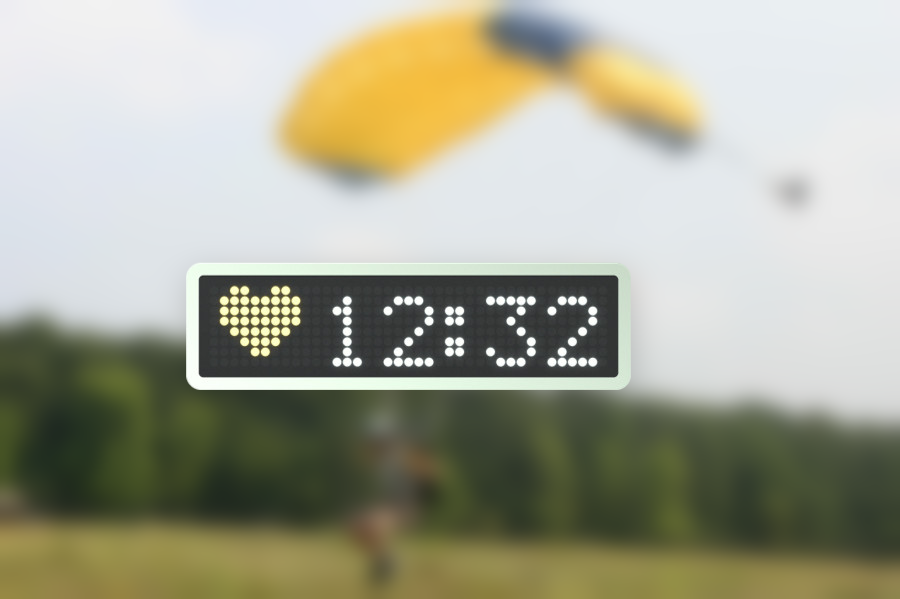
12:32
